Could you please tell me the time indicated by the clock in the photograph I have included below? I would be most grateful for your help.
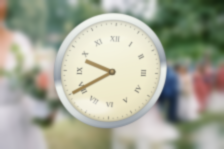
9:40
